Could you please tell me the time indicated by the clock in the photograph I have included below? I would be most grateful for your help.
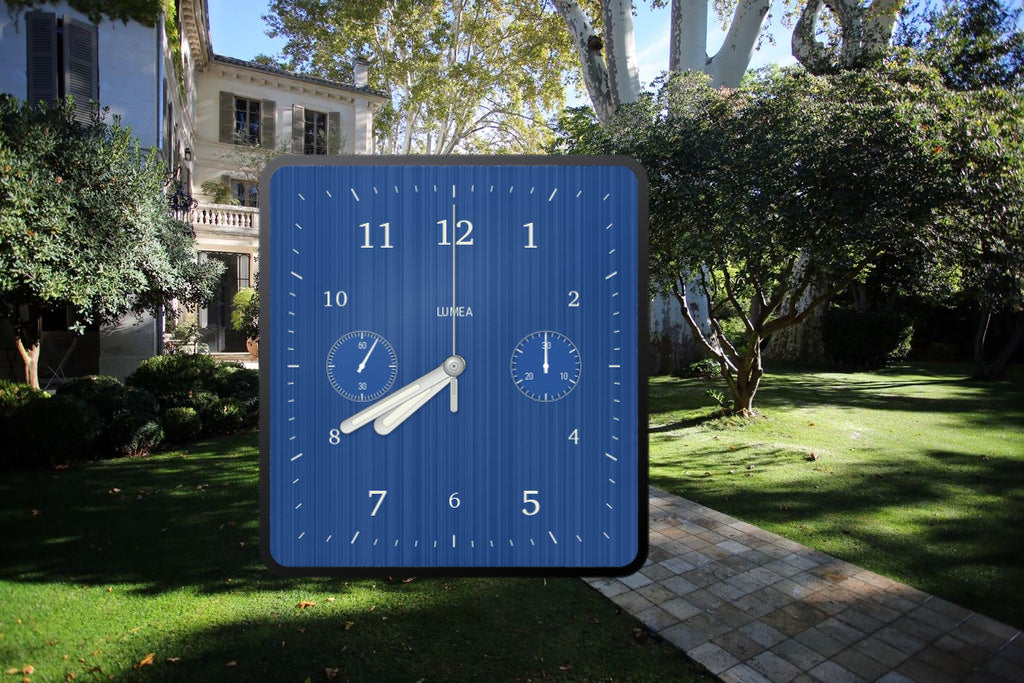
7:40:05
